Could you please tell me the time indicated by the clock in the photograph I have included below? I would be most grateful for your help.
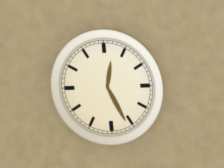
12:26
